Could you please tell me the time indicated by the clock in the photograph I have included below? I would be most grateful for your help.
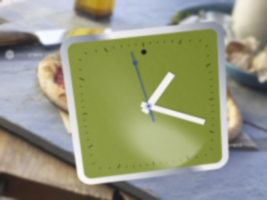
1:18:58
